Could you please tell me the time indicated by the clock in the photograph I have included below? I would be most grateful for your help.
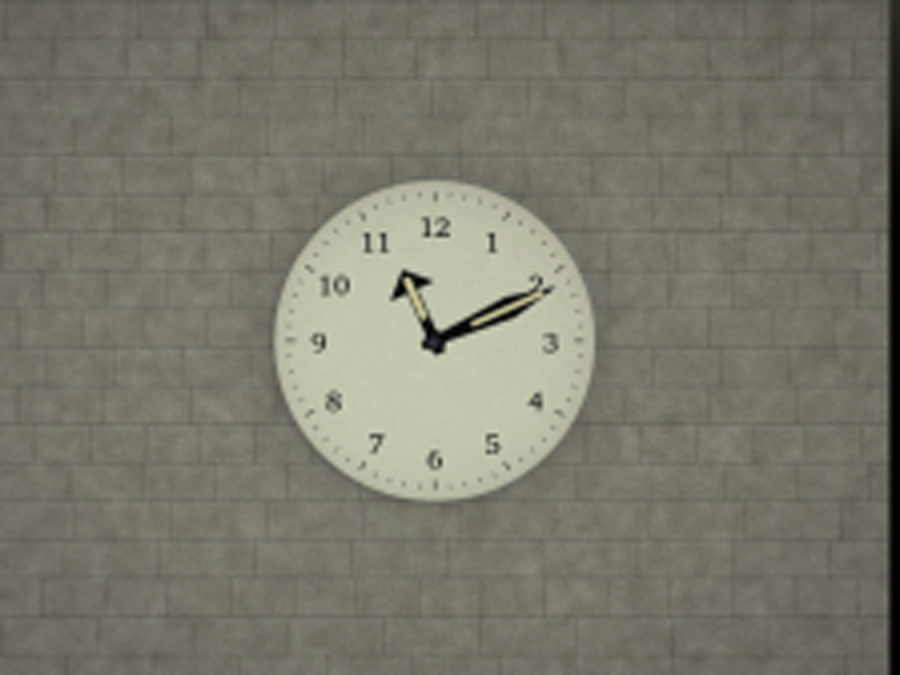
11:11
